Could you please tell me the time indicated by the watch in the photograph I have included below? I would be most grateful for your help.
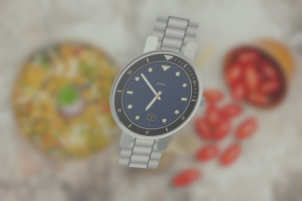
6:52
